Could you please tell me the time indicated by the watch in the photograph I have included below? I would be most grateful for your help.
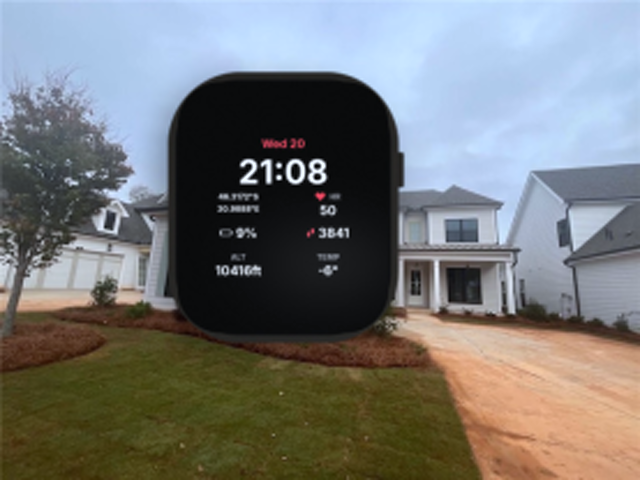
21:08
